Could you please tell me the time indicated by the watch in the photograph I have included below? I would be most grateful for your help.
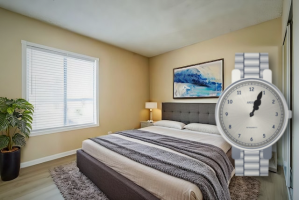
1:04
